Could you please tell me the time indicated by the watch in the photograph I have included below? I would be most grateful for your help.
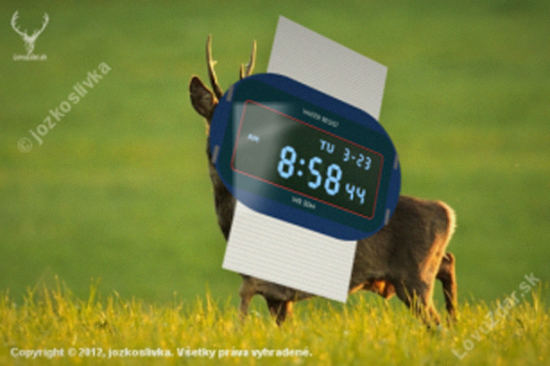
8:58:44
